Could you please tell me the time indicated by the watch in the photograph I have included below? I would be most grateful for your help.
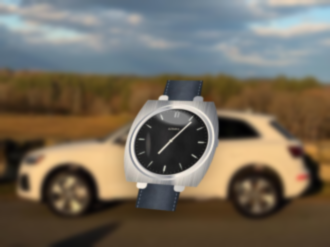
7:06
